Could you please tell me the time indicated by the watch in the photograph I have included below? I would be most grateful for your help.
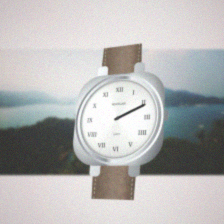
2:11
